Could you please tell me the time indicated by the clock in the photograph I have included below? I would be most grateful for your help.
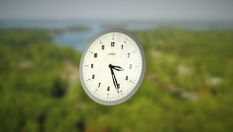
3:26
